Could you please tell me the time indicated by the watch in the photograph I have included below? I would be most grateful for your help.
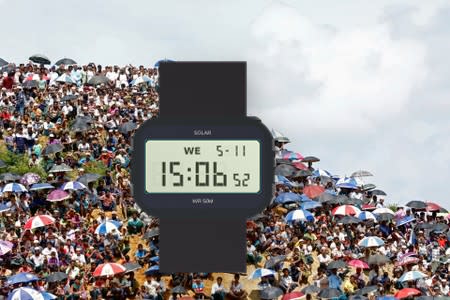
15:06:52
